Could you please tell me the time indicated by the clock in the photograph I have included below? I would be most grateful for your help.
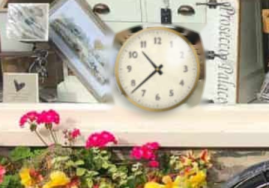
10:38
